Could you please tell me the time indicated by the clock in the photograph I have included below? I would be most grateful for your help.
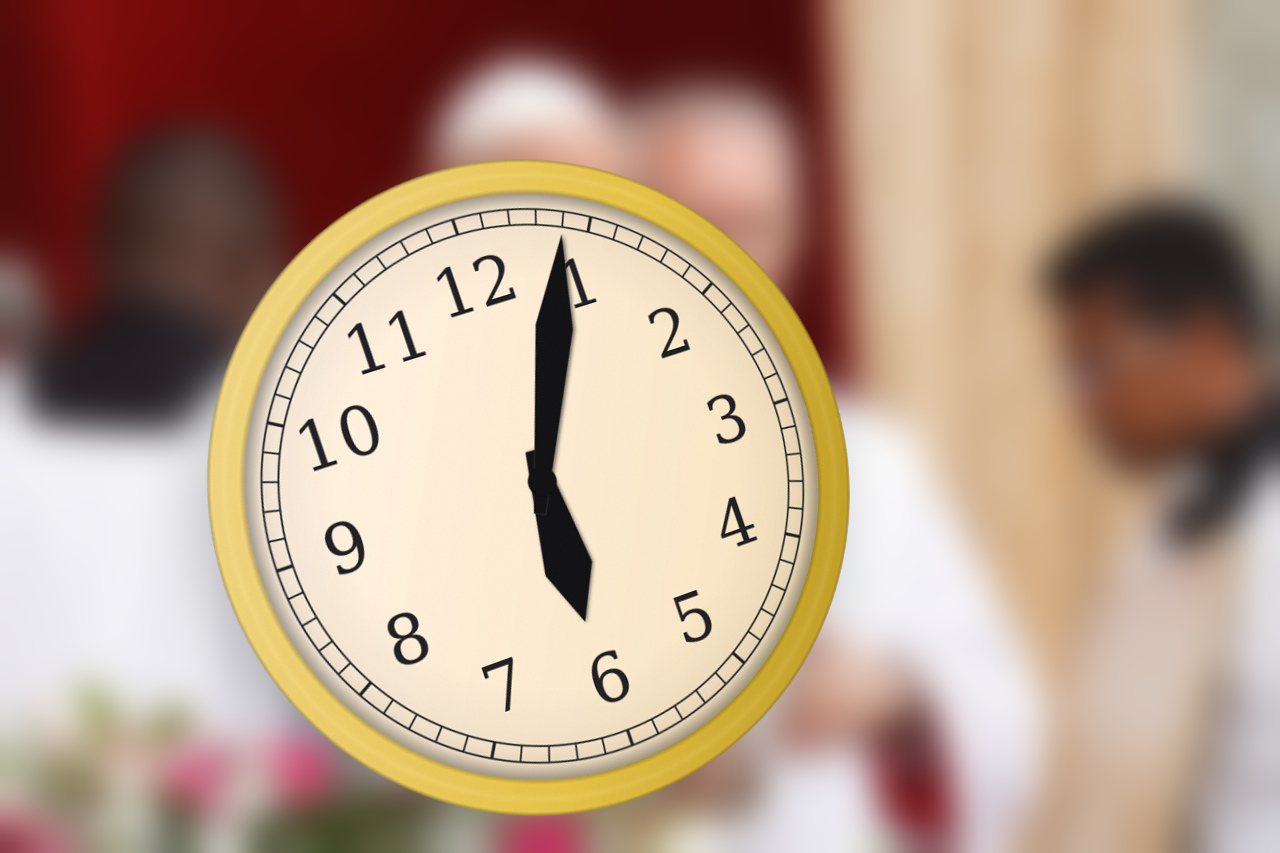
6:04
